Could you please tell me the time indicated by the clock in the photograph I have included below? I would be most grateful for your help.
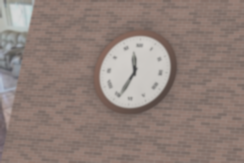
11:34
